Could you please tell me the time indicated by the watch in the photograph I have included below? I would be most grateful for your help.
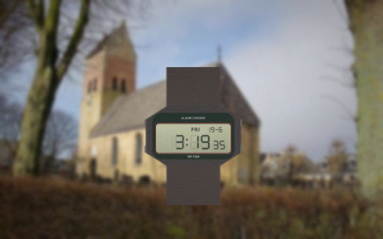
3:19:35
